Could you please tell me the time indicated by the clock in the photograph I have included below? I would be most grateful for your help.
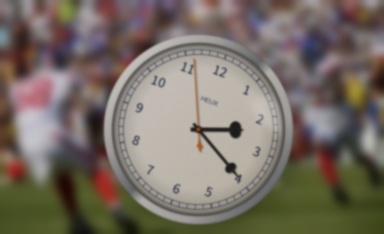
2:19:56
